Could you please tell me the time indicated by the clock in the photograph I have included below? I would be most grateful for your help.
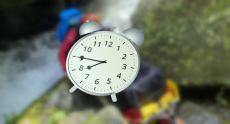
7:45
